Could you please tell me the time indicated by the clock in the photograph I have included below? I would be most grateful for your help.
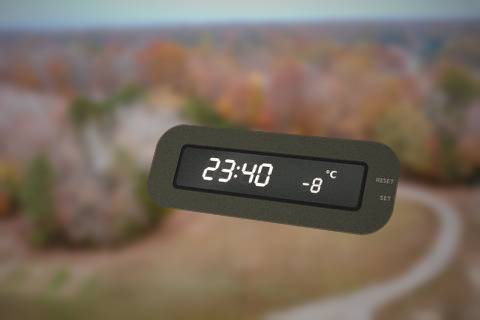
23:40
